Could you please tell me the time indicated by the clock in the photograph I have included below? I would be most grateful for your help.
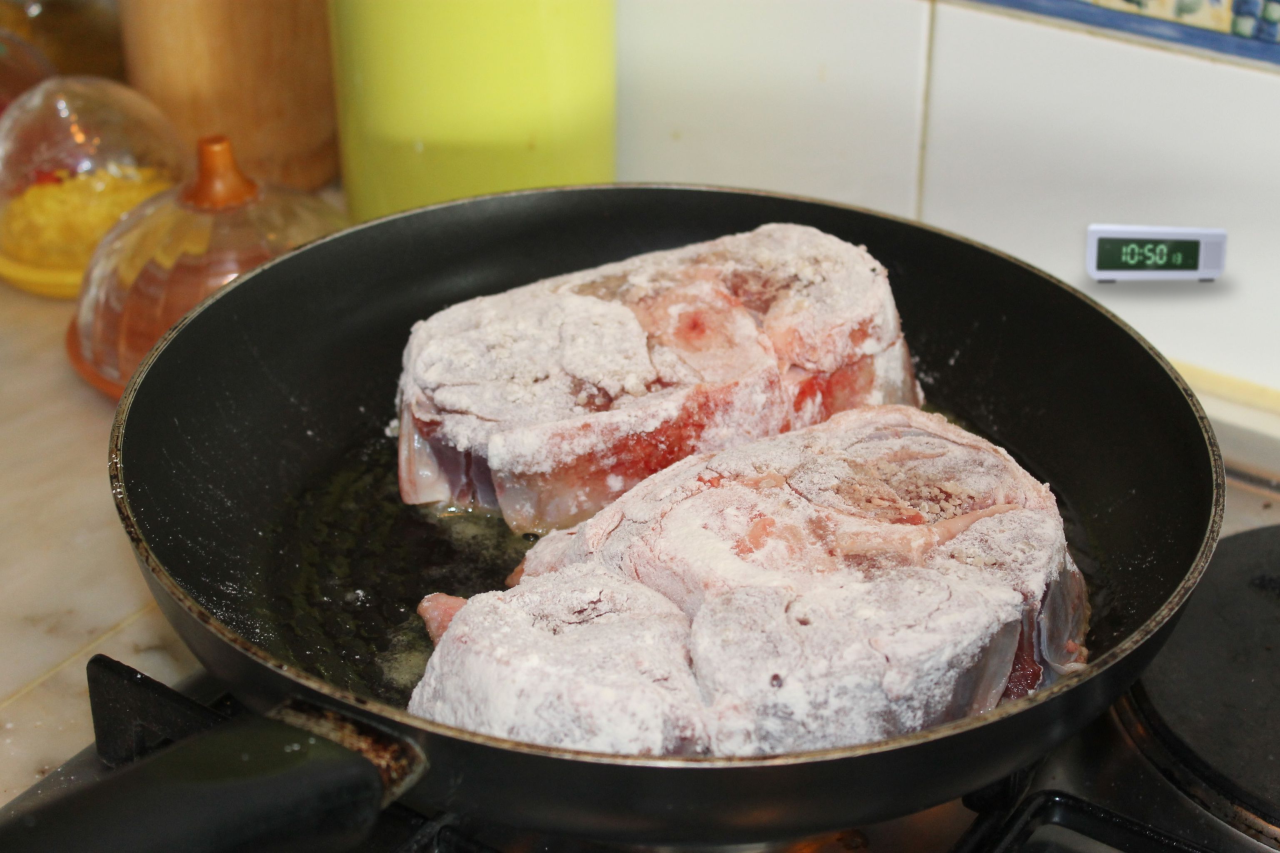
10:50
